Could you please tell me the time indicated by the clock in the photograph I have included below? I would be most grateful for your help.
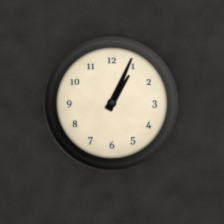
1:04
